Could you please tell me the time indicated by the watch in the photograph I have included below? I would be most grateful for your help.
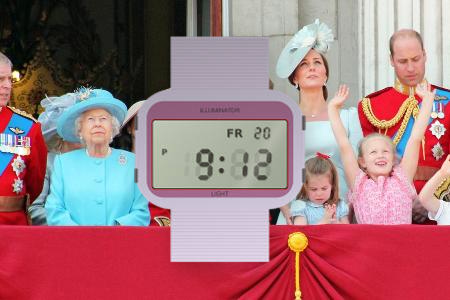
9:12
